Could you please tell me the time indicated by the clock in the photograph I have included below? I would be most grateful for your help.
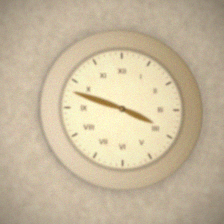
3:48
